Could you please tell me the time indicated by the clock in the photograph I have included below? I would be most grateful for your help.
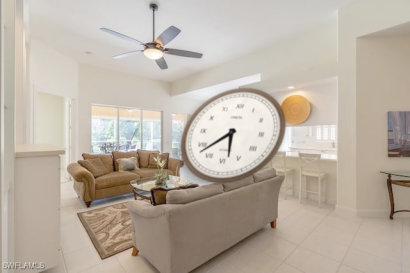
5:38
